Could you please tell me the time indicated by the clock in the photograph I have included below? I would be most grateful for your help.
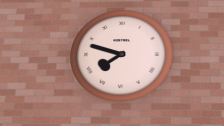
7:48
